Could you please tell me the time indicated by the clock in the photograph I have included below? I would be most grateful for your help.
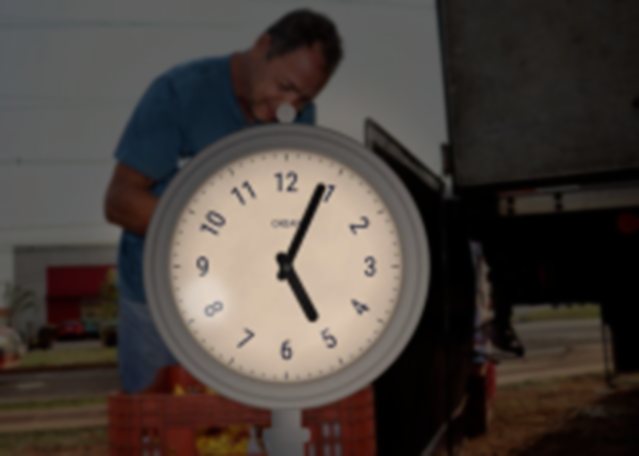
5:04
